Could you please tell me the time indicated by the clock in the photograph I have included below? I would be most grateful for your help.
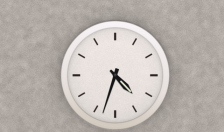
4:33
